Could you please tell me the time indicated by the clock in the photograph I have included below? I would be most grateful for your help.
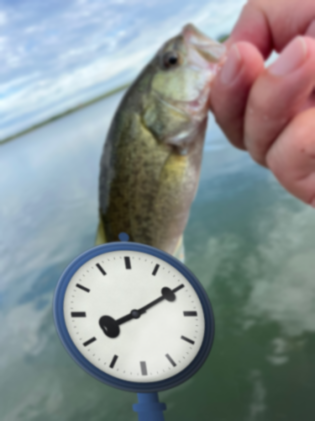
8:10
